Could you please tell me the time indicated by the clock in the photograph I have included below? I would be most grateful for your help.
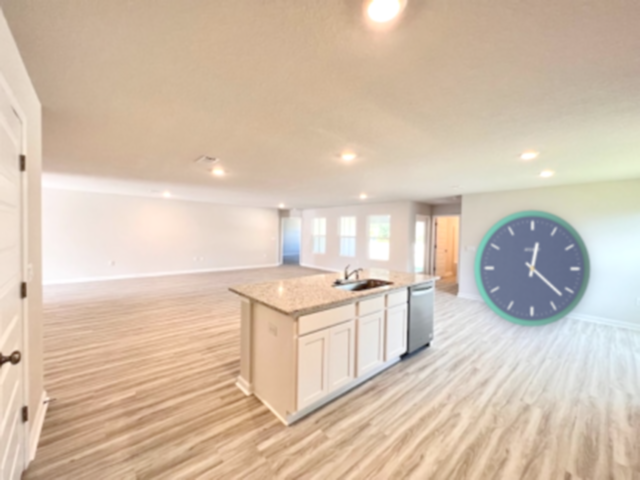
12:22
